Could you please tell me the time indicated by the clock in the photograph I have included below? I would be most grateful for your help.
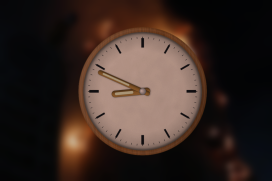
8:49
